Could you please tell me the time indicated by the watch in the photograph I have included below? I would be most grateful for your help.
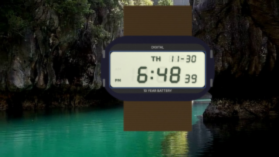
6:48
